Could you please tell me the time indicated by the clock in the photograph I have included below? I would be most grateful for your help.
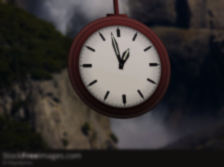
12:58
